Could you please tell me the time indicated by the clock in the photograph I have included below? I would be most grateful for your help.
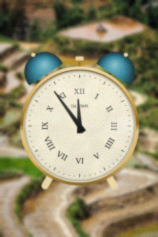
11:54
